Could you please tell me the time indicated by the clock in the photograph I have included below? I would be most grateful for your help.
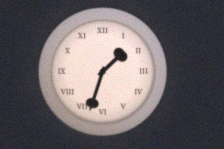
1:33
